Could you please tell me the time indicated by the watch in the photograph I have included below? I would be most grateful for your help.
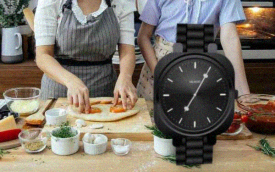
7:05
